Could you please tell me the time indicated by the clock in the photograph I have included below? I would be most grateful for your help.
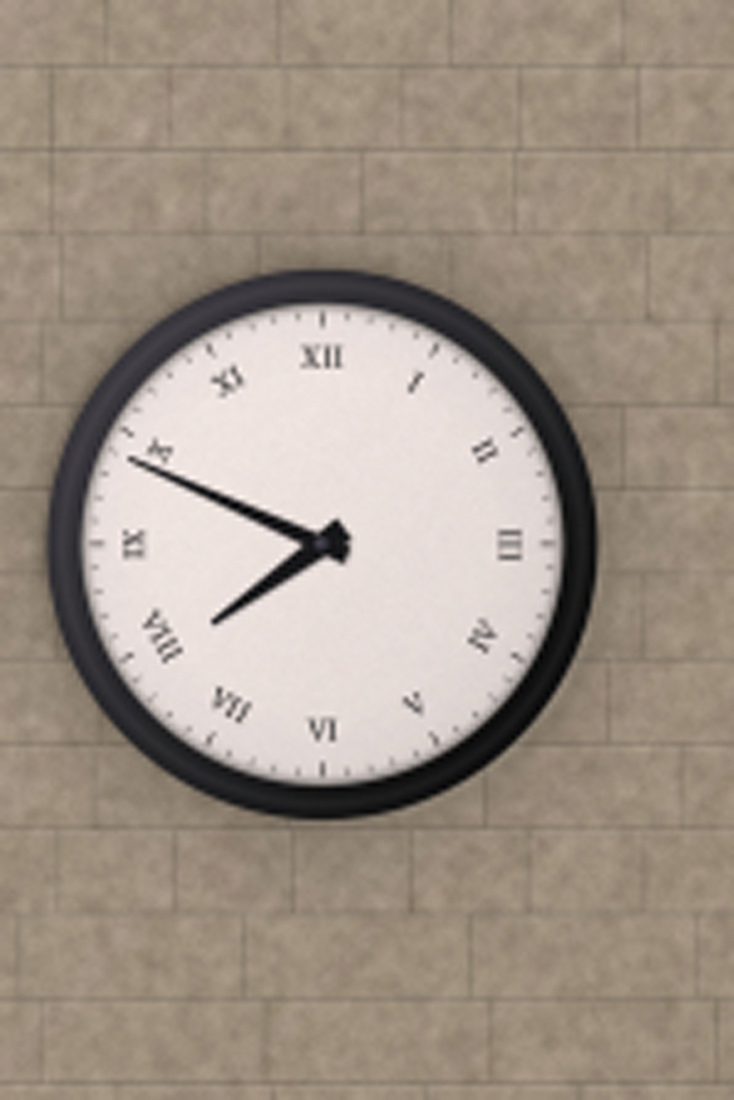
7:49
